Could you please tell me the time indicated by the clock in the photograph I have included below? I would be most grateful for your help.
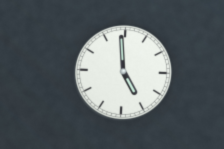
4:59
